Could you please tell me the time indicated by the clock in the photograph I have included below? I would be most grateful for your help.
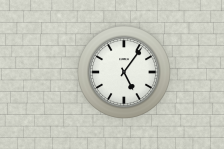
5:06
